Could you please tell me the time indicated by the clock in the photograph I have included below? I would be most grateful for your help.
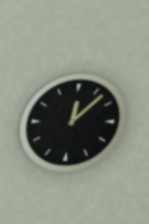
12:07
